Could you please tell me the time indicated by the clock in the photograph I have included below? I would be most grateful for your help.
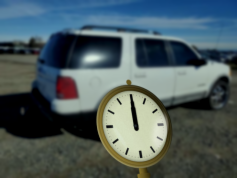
12:00
